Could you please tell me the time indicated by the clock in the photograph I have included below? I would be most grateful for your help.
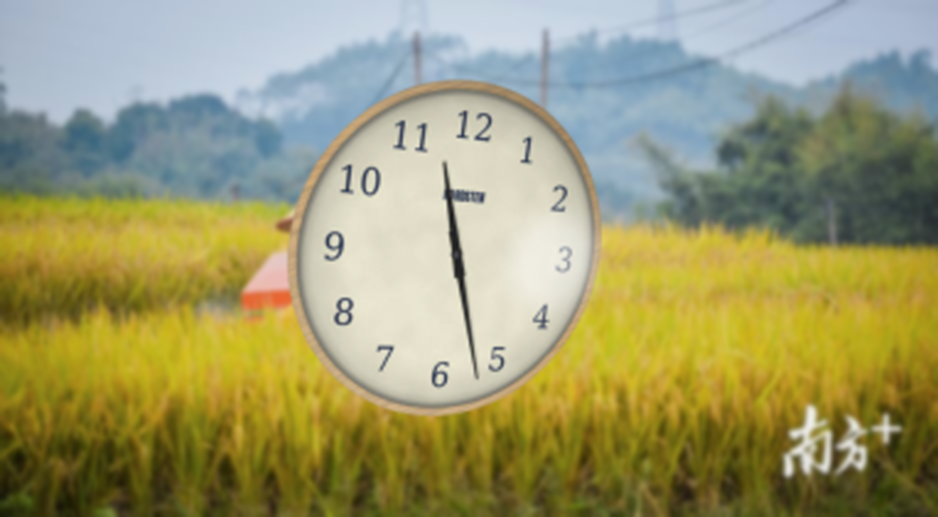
11:27
